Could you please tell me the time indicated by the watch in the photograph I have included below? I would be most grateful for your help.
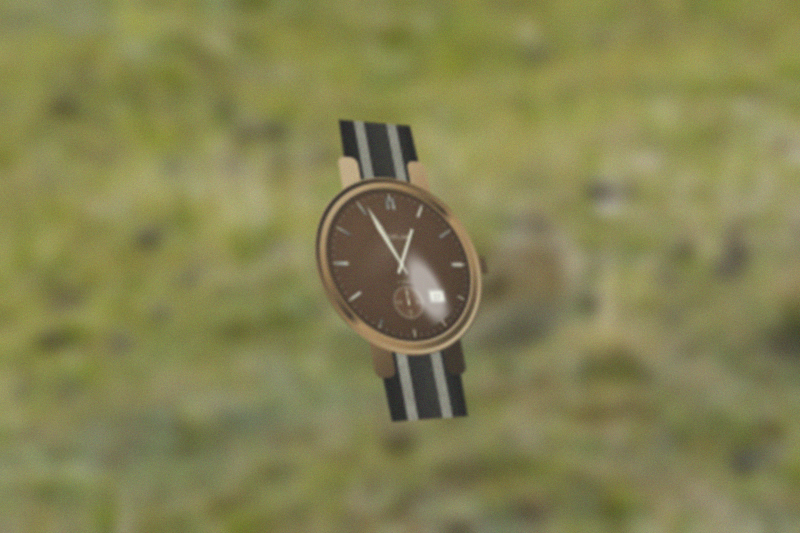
12:56
